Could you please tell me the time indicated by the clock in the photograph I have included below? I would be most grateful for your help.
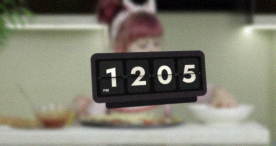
12:05
